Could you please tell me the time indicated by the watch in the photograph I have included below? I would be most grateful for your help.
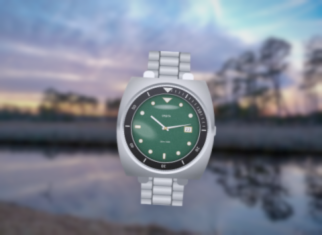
10:13
